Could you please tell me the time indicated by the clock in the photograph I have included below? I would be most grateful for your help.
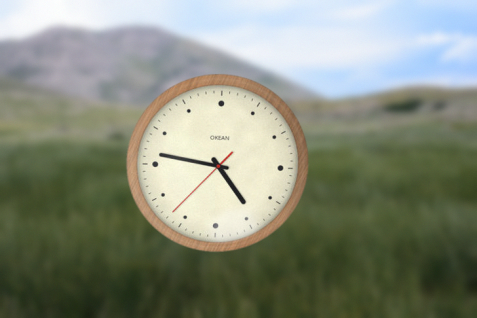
4:46:37
